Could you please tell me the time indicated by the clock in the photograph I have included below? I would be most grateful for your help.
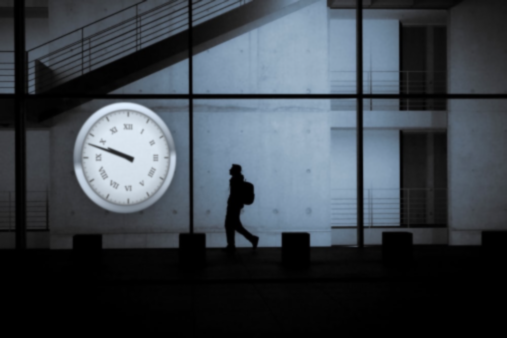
9:48
